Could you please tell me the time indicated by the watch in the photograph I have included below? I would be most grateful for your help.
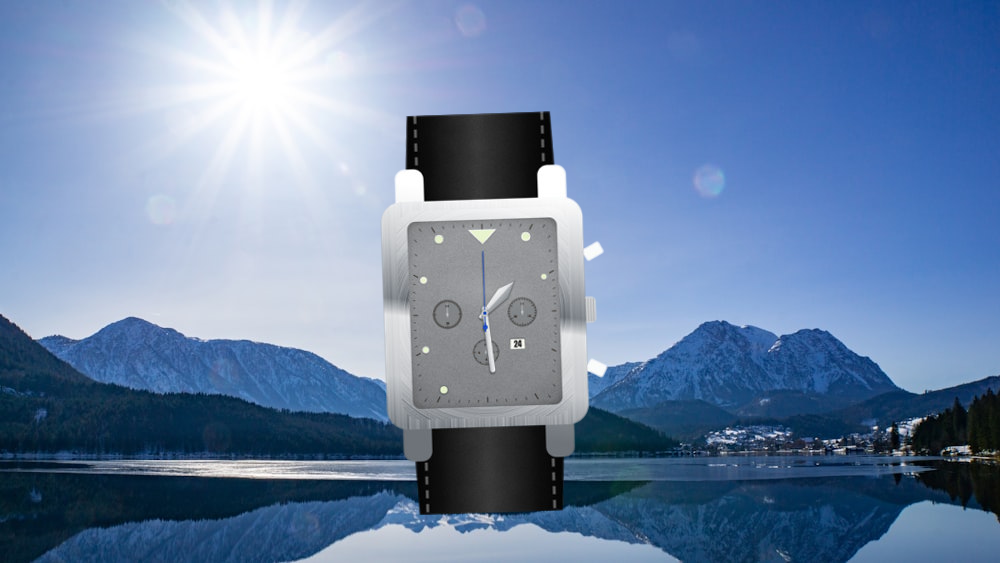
1:29
